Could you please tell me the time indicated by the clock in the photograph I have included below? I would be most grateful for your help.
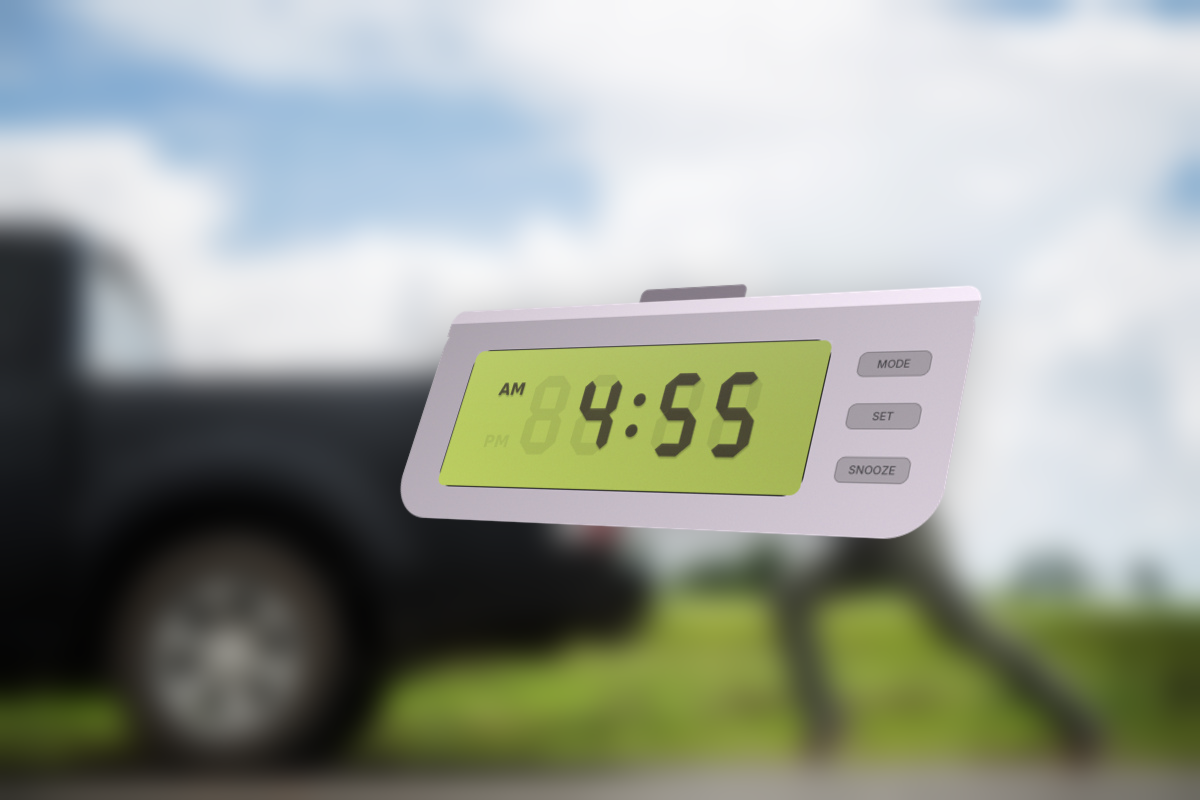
4:55
